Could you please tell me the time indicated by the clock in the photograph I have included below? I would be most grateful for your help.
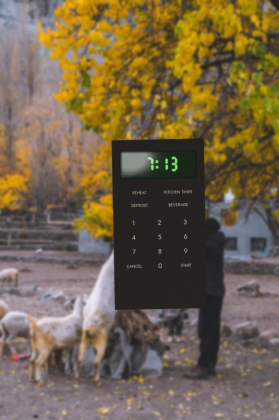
7:13
